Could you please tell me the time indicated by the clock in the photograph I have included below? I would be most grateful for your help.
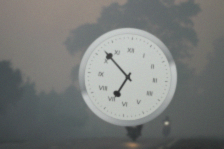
6:52
